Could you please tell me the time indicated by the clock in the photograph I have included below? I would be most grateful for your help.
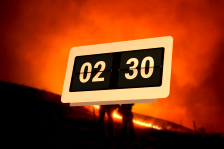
2:30
